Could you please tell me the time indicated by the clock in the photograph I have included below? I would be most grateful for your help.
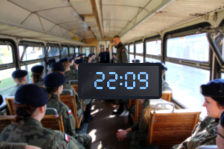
22:09
